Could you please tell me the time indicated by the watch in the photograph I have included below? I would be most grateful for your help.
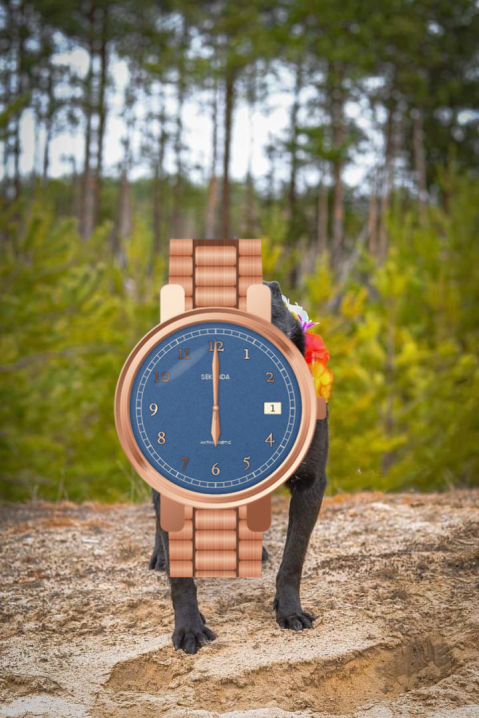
6:00
